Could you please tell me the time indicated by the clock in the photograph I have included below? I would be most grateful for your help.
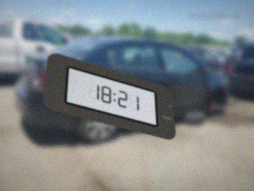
18:21
